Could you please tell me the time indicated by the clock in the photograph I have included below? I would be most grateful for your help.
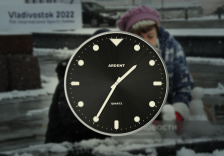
1:35
